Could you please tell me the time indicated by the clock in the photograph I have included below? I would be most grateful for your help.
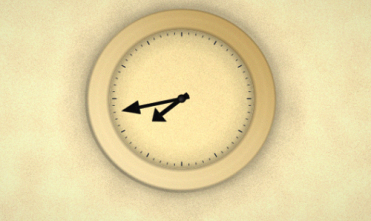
7:43
